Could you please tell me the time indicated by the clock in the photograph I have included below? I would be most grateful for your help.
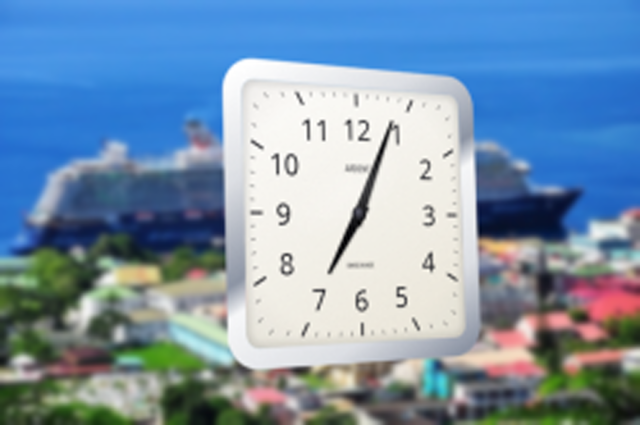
7:04
